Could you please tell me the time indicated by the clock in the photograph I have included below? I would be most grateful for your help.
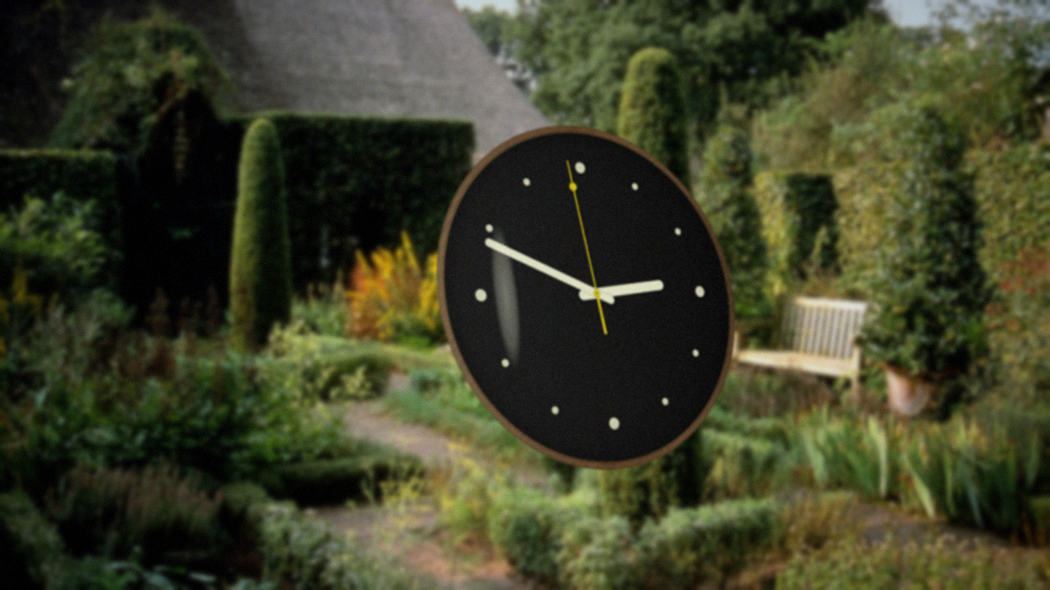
2:48:59
